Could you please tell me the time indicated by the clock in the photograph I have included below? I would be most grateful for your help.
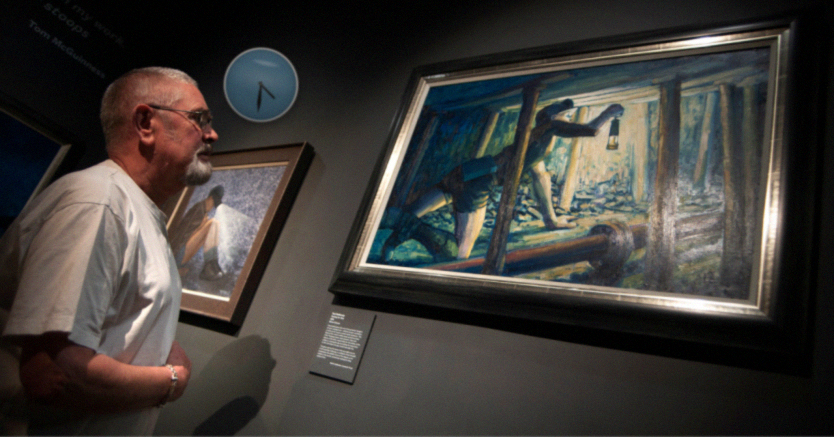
4:31
